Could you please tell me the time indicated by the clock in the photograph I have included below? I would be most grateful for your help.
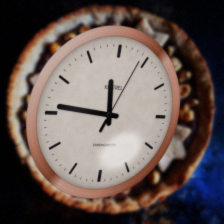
11:46:04
